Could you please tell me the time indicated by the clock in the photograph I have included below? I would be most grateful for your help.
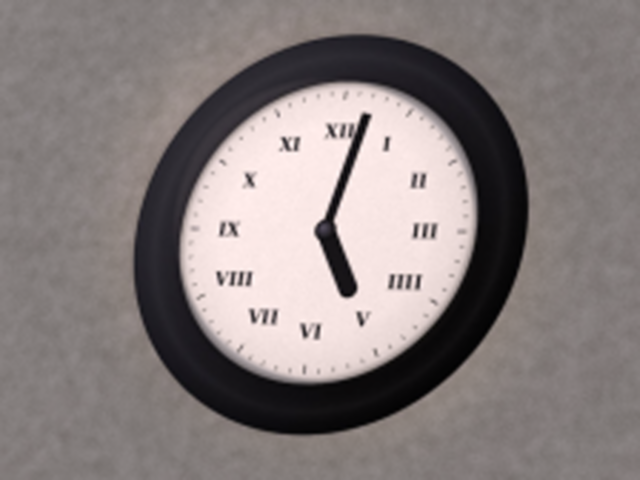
5:02
